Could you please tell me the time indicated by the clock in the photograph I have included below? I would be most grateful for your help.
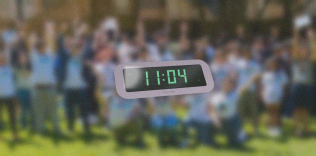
11:04
